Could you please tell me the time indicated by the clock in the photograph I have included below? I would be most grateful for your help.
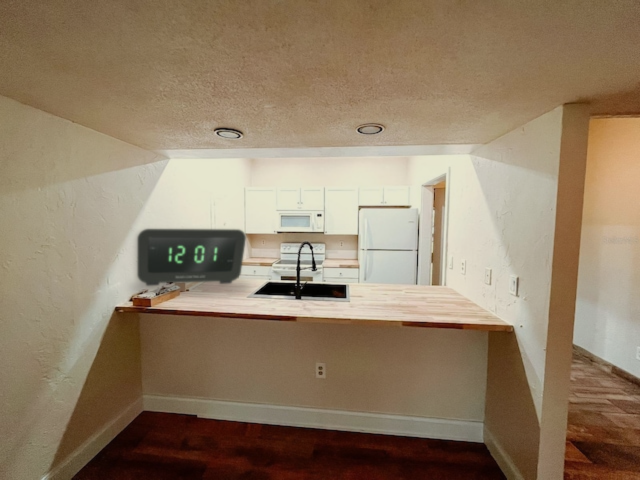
12:01
